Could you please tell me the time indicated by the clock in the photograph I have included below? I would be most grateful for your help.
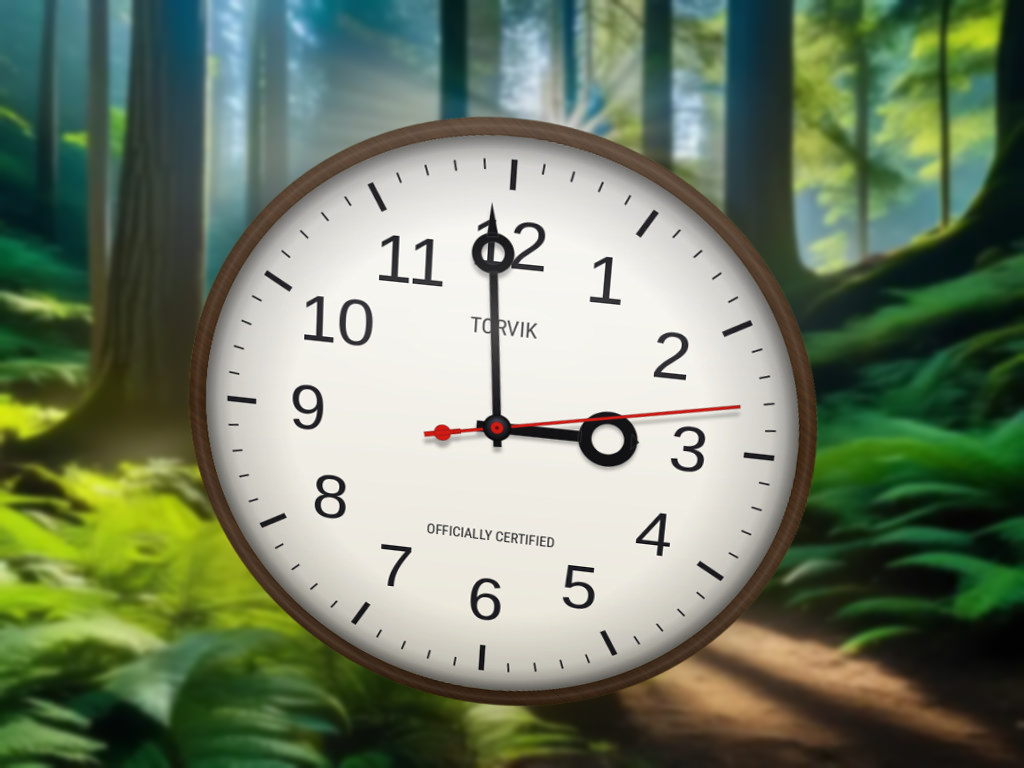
2:59:13
